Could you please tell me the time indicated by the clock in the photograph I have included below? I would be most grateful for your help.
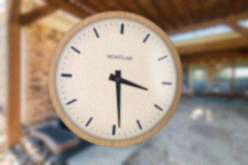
3:29
